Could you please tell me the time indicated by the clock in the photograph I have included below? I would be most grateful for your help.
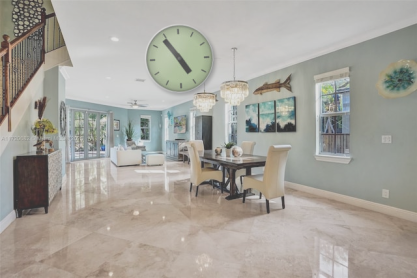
4:54
